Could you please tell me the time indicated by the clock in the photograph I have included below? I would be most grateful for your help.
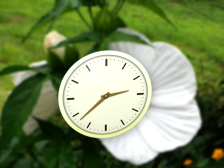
2:38
